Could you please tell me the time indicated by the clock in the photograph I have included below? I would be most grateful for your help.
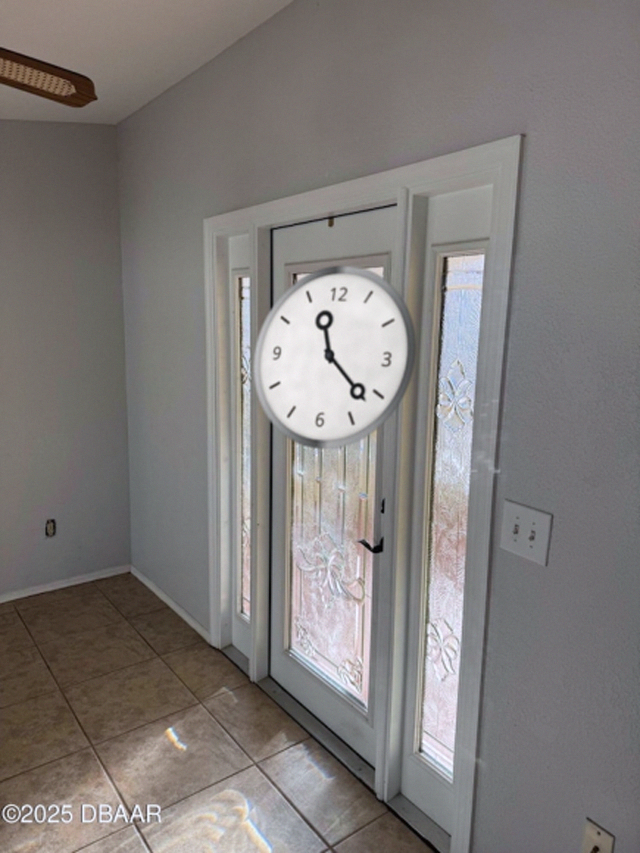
11:22
